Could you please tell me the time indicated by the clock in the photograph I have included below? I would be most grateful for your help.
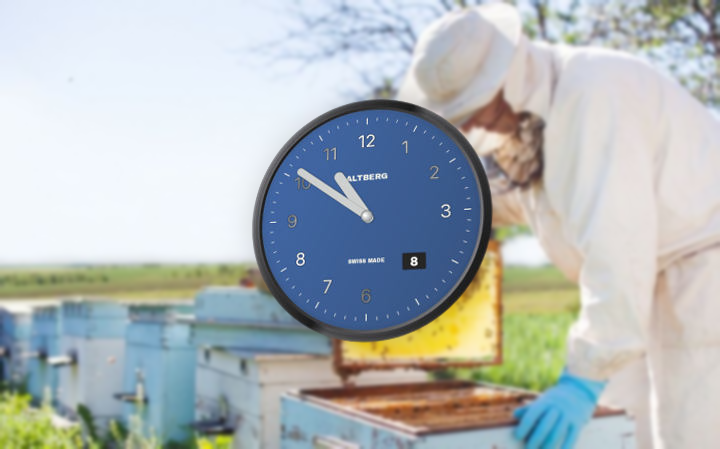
10:51
